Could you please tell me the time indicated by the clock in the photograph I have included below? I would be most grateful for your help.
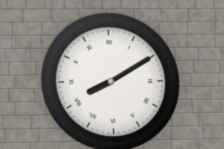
8:10
